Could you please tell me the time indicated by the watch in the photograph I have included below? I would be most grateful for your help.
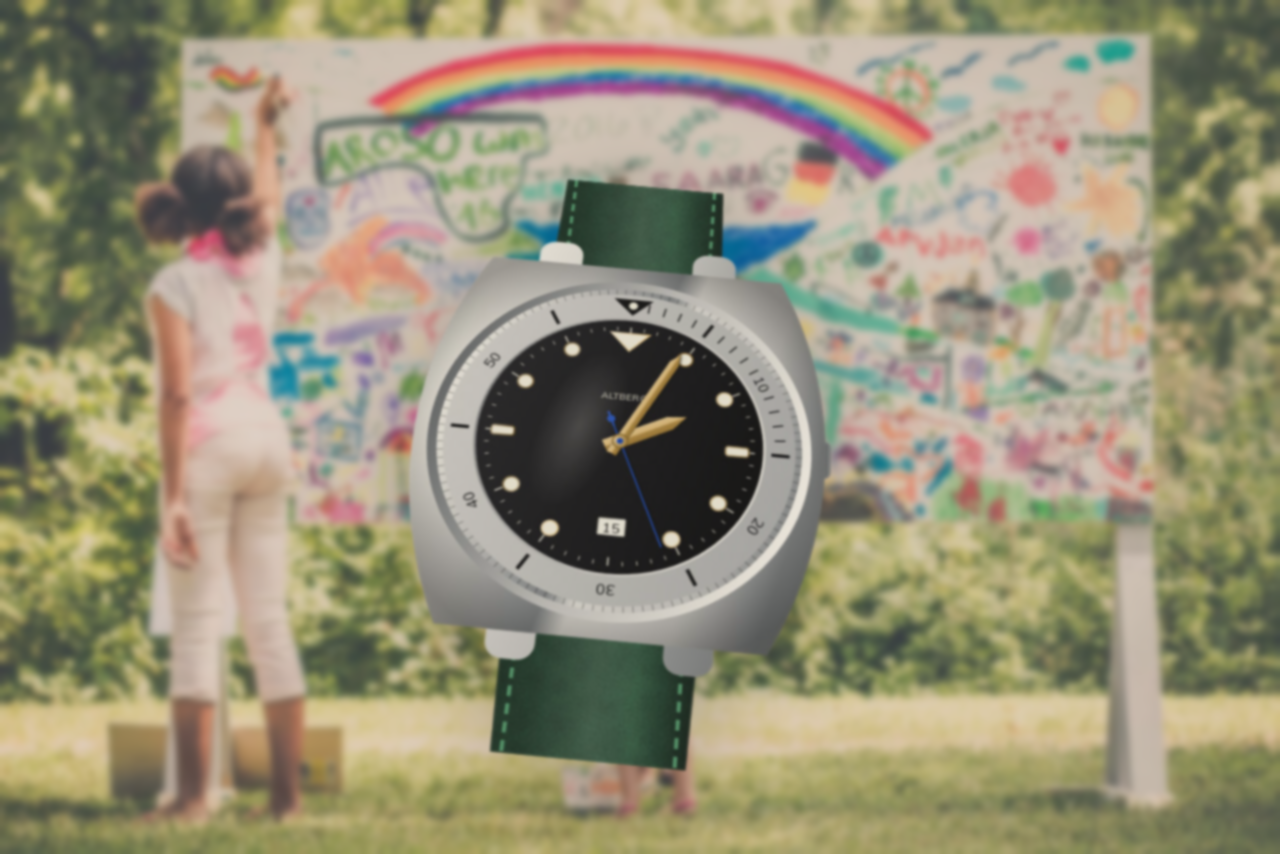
2:04:26
